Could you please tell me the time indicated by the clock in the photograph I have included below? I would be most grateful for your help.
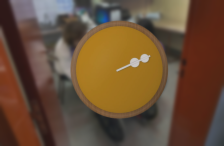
2:11
